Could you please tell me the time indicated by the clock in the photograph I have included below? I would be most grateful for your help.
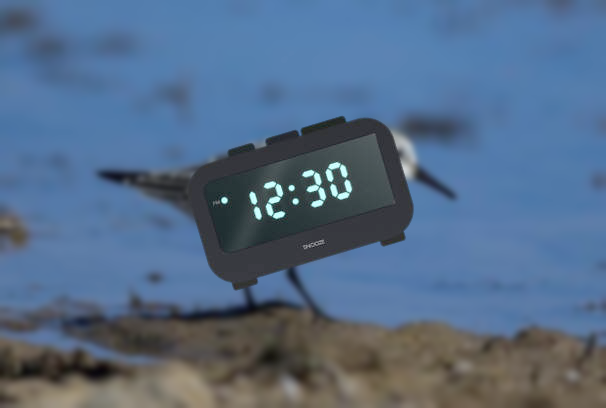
12:30
